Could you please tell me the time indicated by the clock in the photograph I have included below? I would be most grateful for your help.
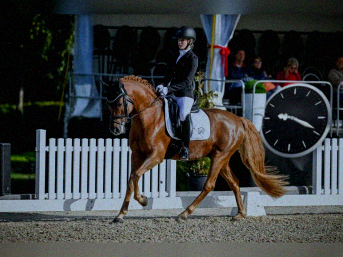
9:19
